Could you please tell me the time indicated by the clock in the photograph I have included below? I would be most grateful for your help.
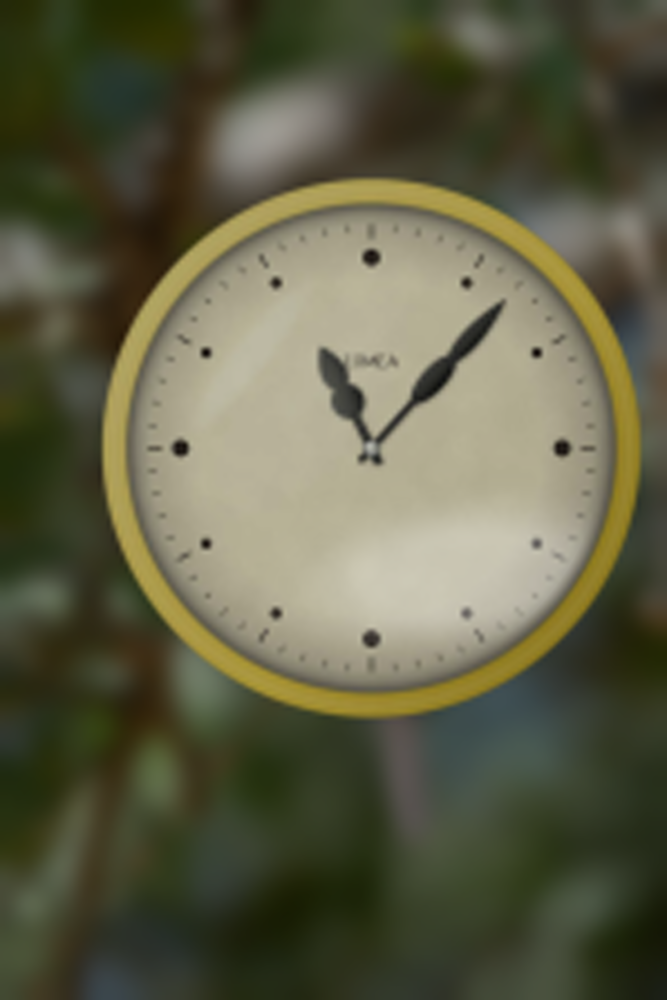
11:07
